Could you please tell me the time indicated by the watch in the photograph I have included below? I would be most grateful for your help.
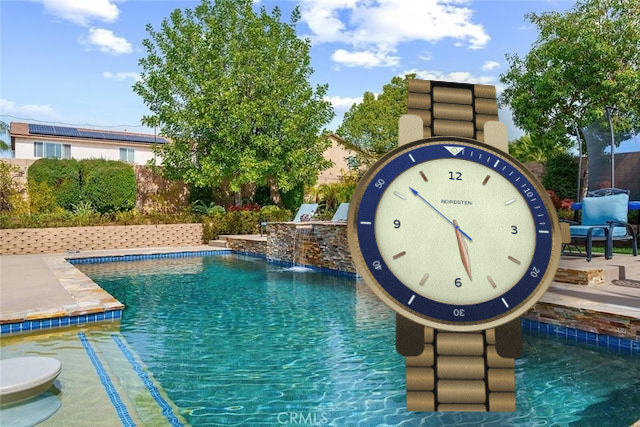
5:27:52
